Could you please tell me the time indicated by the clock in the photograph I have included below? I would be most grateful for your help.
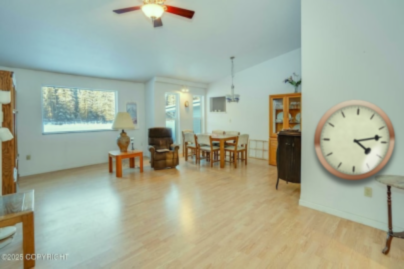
4:13
